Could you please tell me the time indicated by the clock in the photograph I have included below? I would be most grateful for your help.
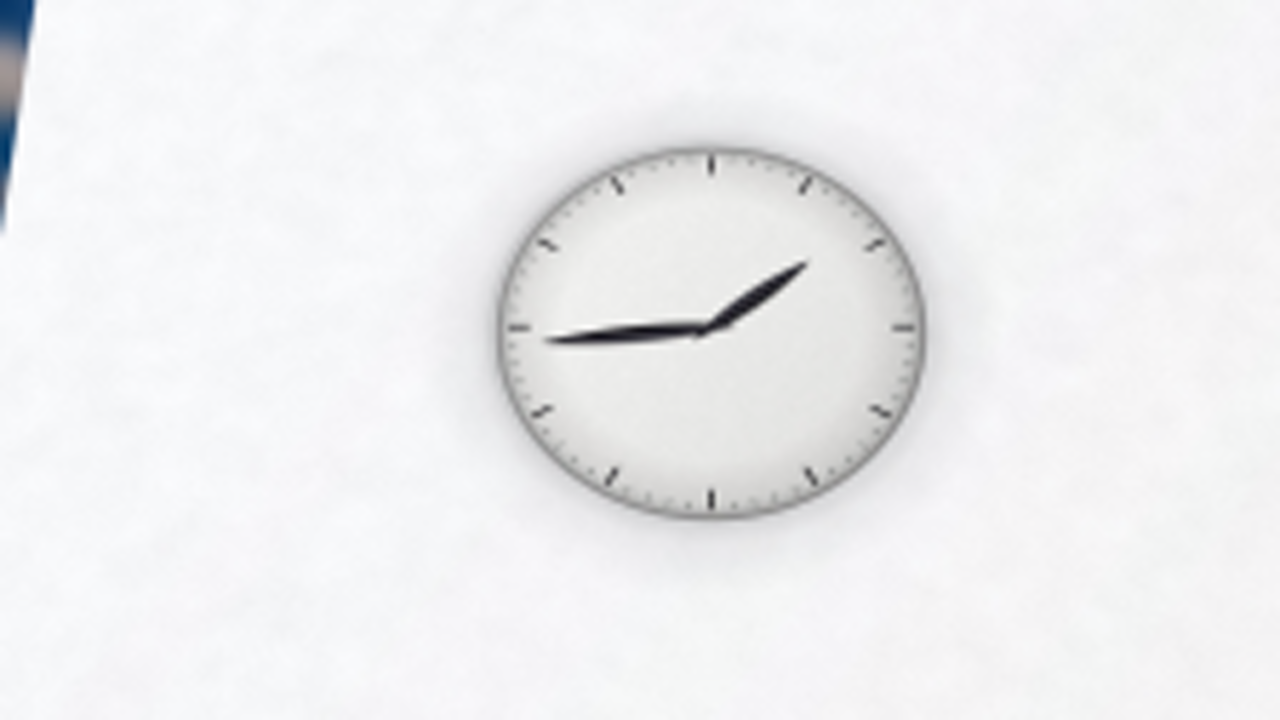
1:44
